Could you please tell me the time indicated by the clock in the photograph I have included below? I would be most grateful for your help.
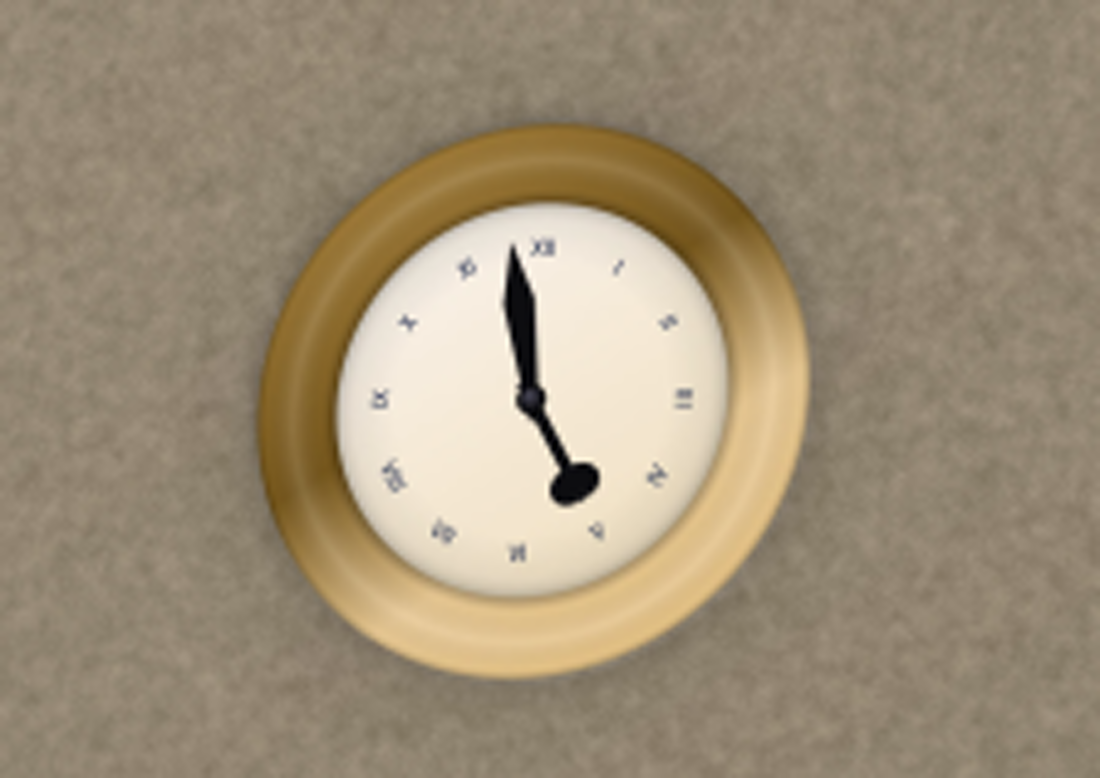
4:58
